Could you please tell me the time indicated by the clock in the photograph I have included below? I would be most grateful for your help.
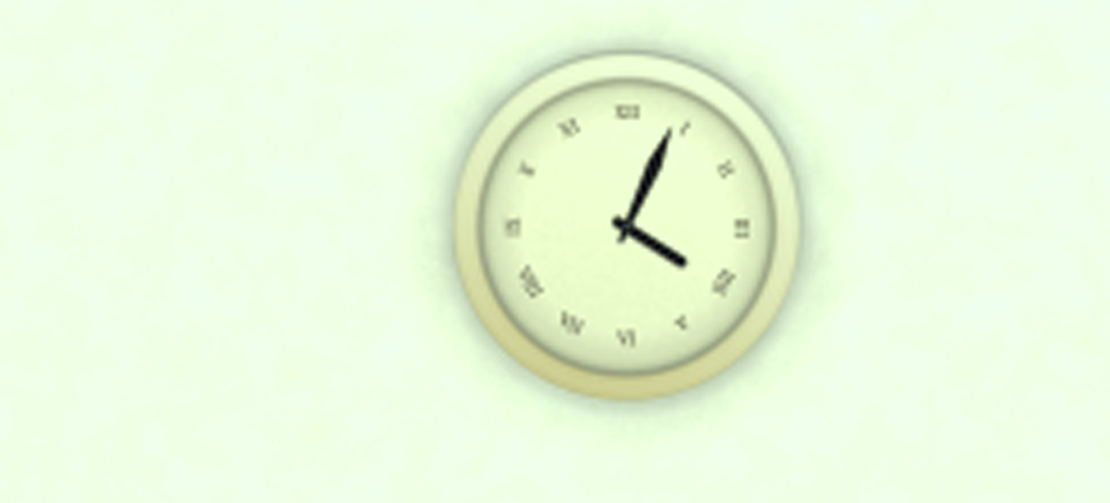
4:04
